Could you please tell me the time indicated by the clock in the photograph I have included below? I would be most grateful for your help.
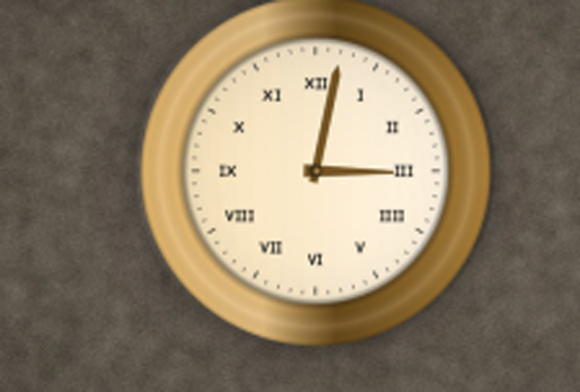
3:02
